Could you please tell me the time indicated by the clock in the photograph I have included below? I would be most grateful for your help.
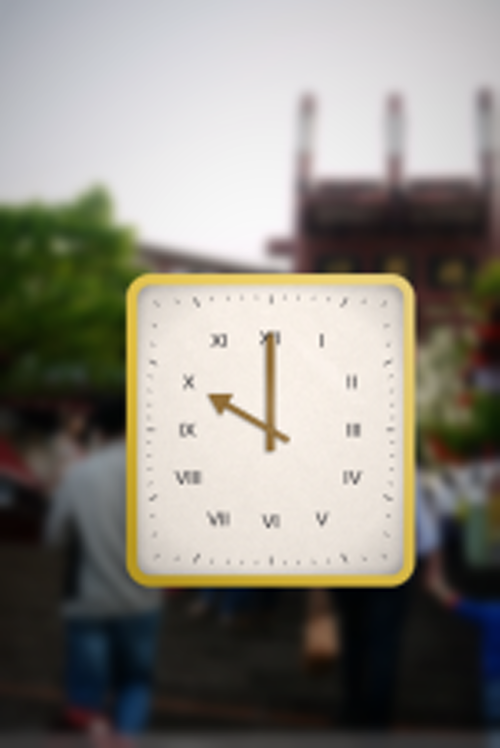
10:00
